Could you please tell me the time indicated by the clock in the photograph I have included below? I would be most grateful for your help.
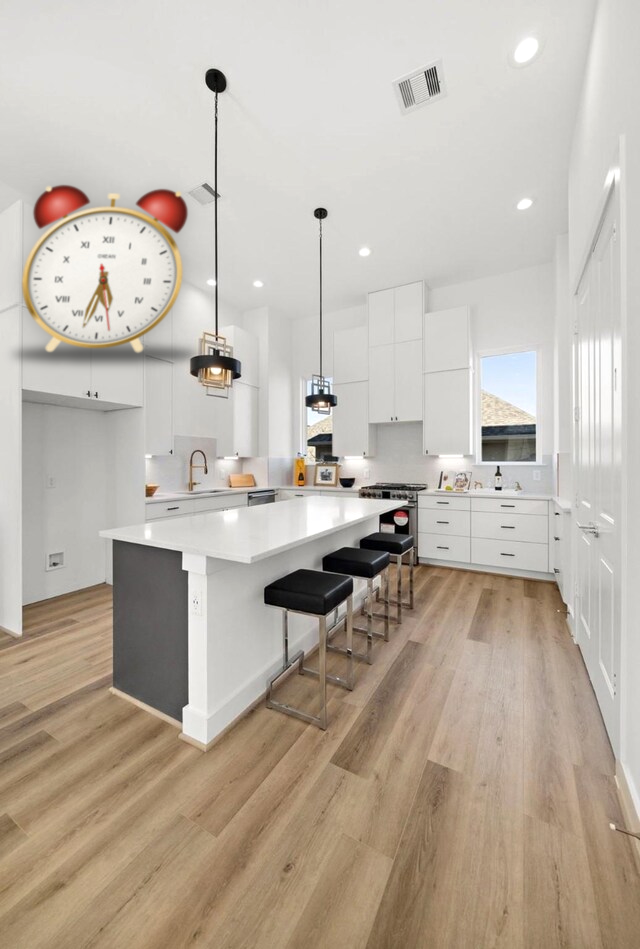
5:32:28
